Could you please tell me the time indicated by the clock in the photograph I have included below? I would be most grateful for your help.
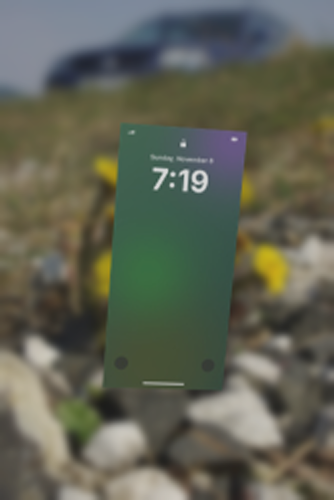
7:19
